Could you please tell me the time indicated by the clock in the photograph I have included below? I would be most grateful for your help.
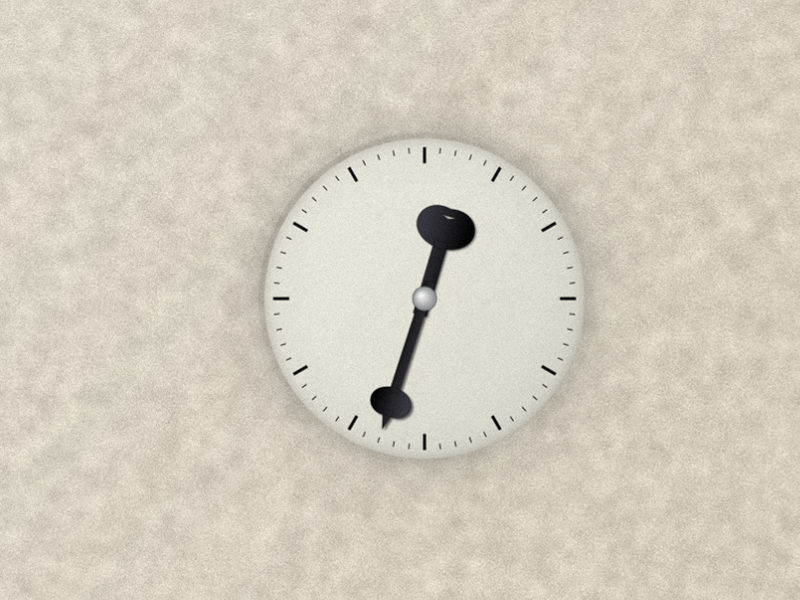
12:33
